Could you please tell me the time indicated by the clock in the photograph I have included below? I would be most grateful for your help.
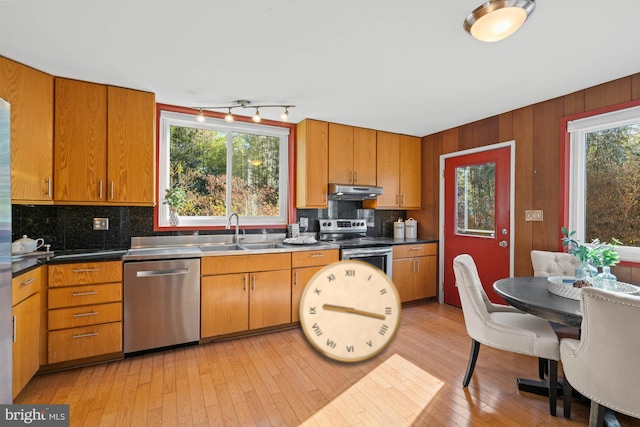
9:17
